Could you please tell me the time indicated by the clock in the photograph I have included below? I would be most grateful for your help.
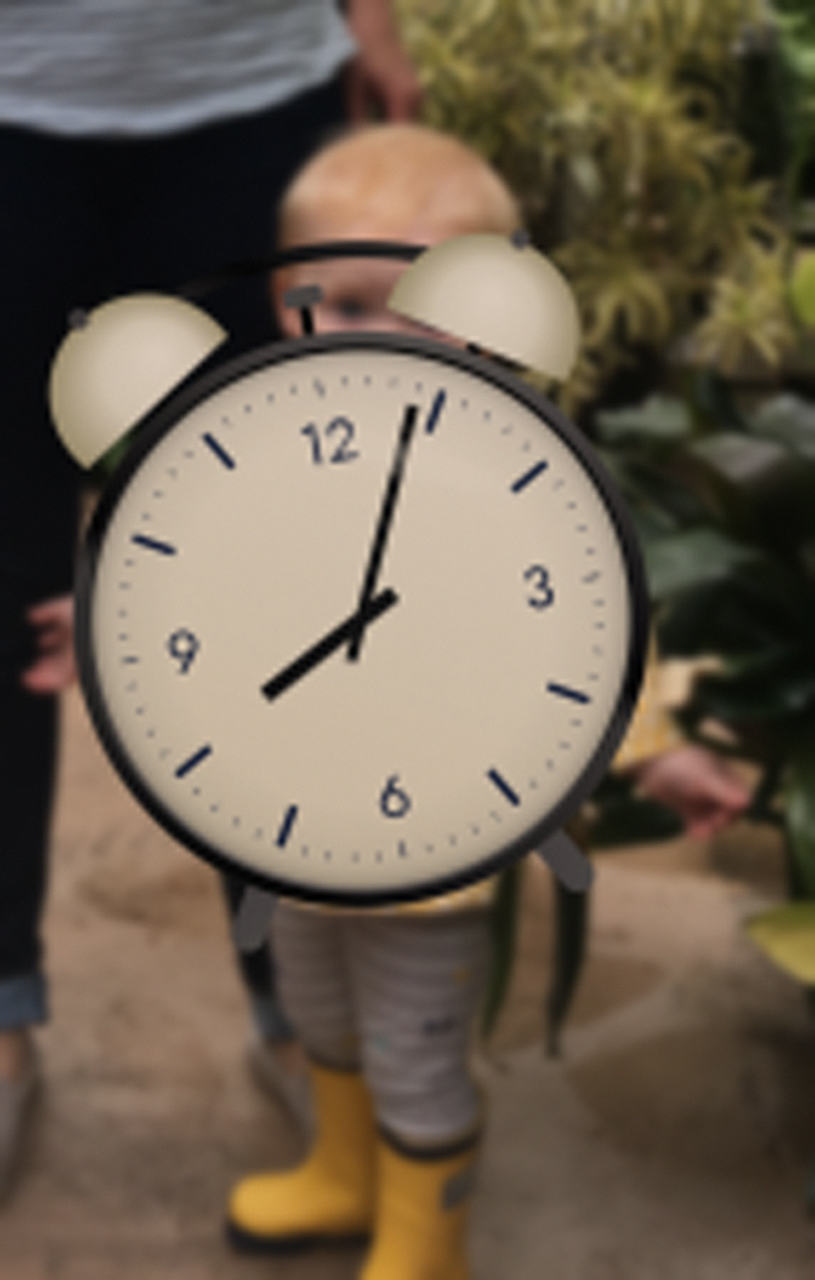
8:04
